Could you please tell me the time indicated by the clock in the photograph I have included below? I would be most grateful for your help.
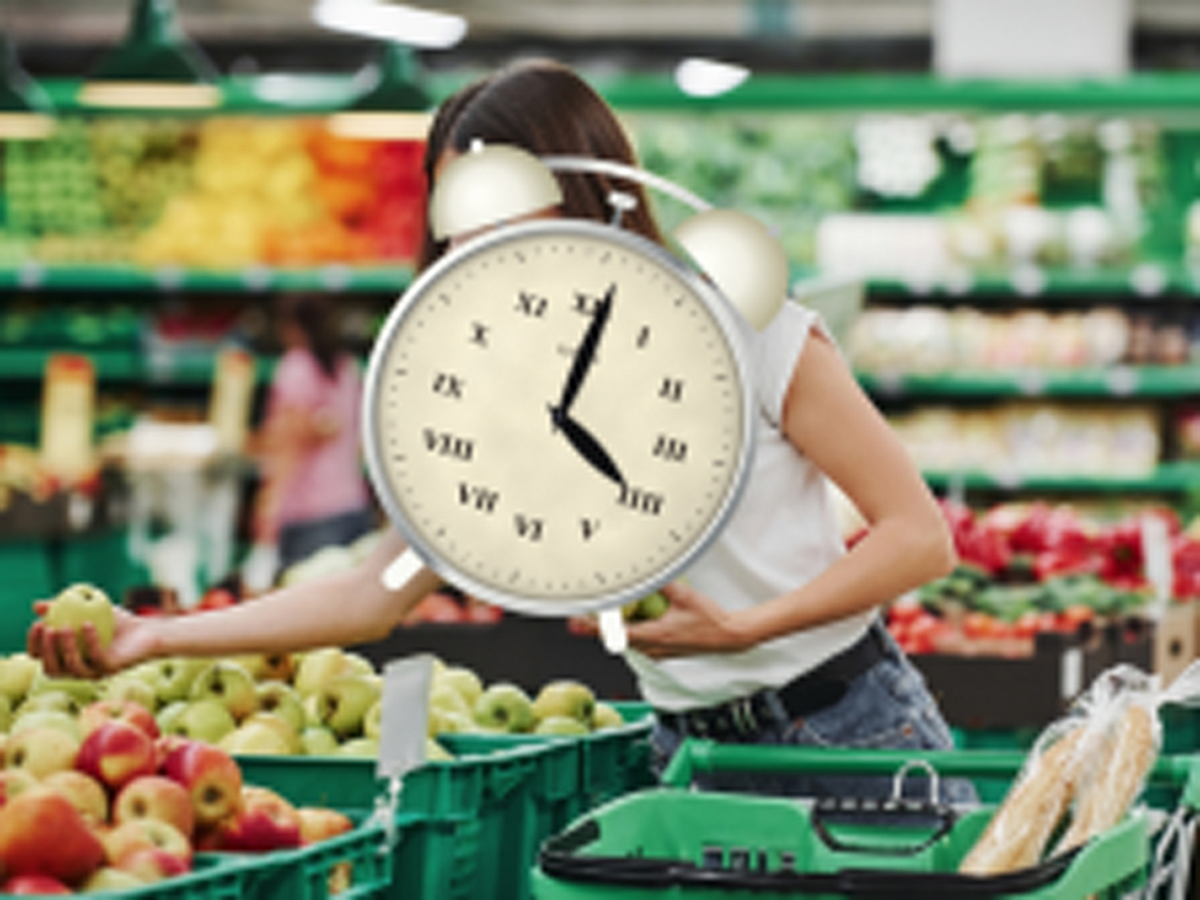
4:01
